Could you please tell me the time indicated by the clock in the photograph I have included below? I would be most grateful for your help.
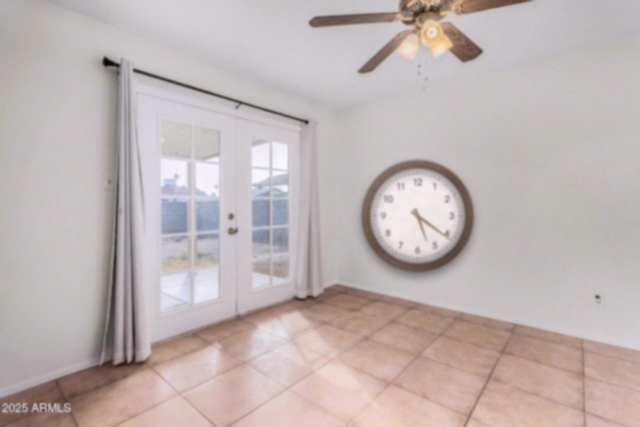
5:21
